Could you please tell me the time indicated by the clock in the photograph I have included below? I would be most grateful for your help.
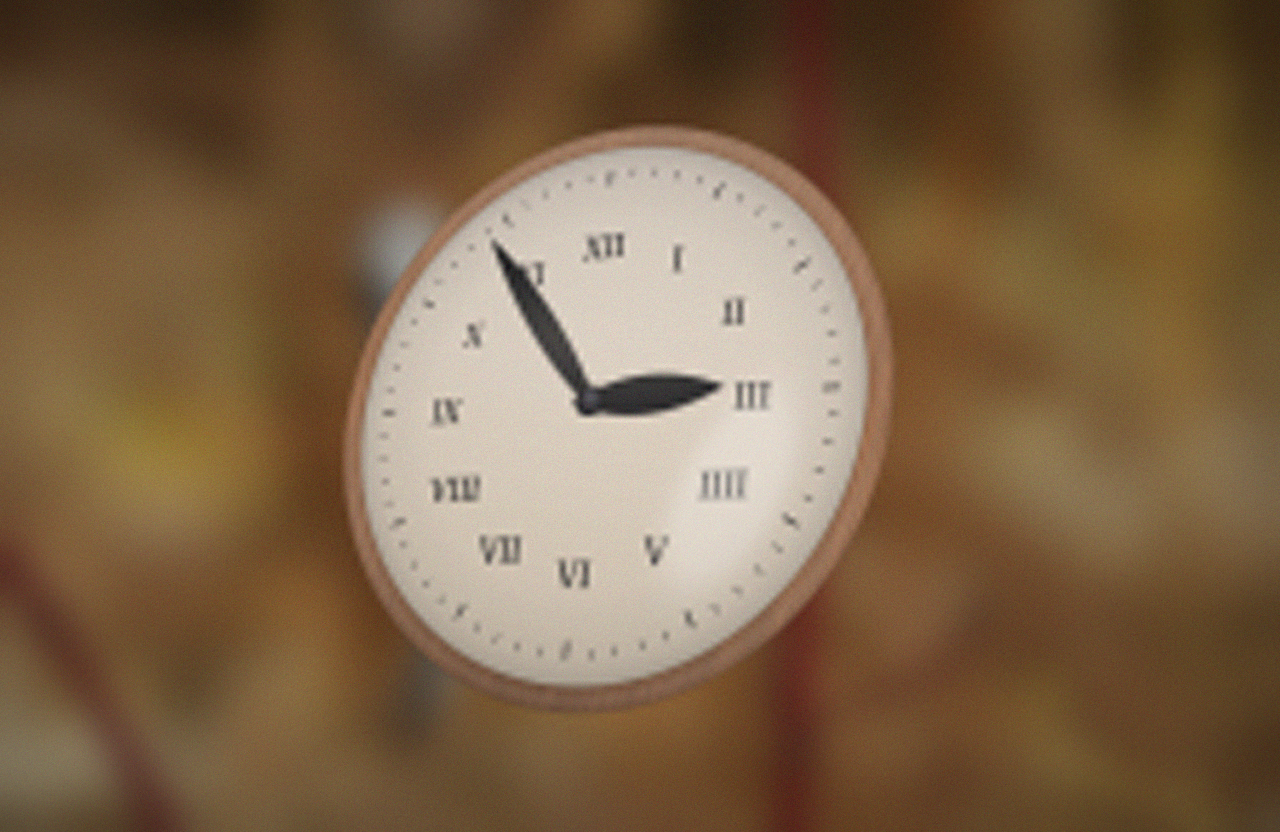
2:54
